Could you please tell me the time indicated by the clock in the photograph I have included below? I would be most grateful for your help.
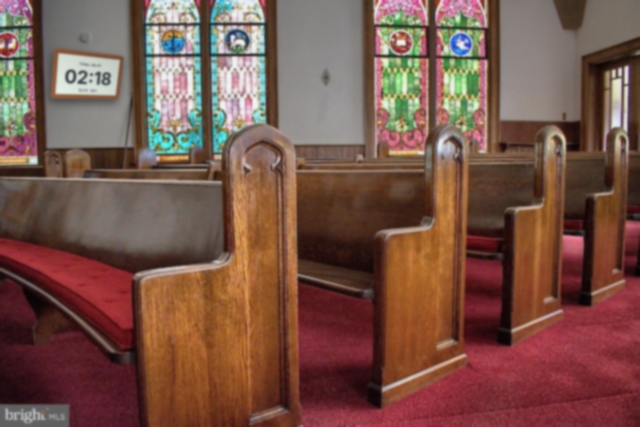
2:18
